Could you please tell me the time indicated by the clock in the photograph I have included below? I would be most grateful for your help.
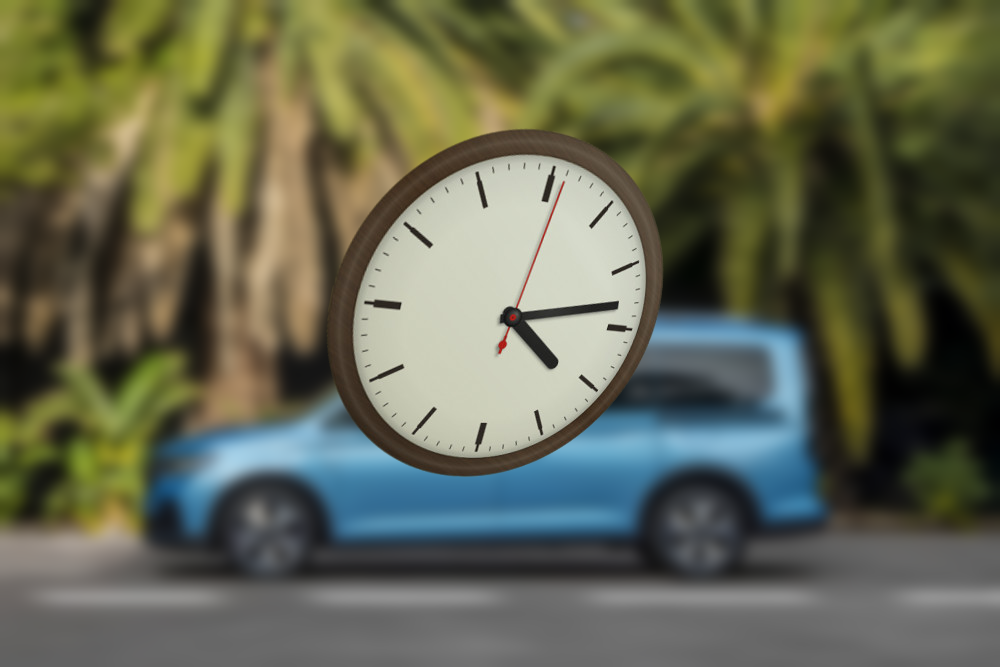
4:13:01
